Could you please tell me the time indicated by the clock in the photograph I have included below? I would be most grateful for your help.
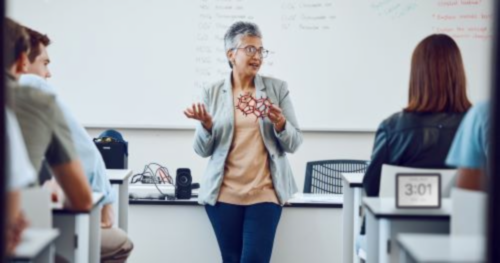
3:01
